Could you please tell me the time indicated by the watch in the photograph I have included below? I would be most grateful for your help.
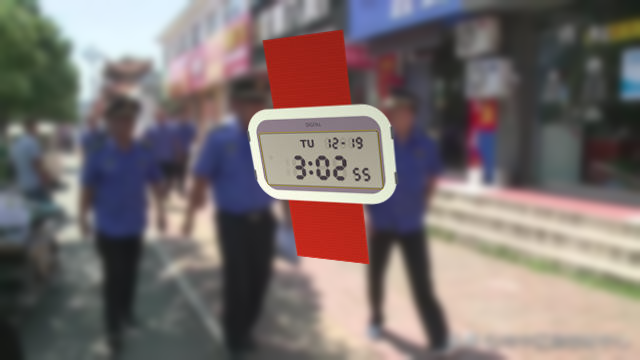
3:02:55
